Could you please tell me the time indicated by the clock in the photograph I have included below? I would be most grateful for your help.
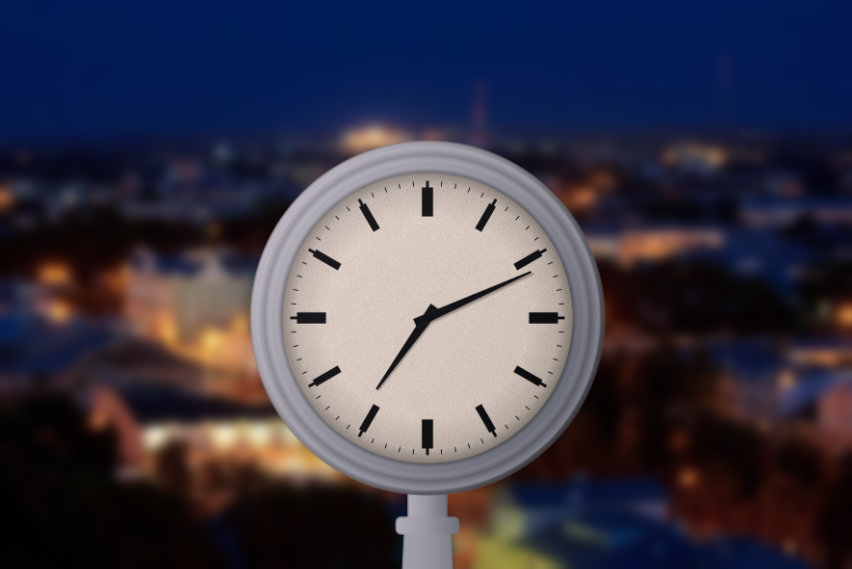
7:11
